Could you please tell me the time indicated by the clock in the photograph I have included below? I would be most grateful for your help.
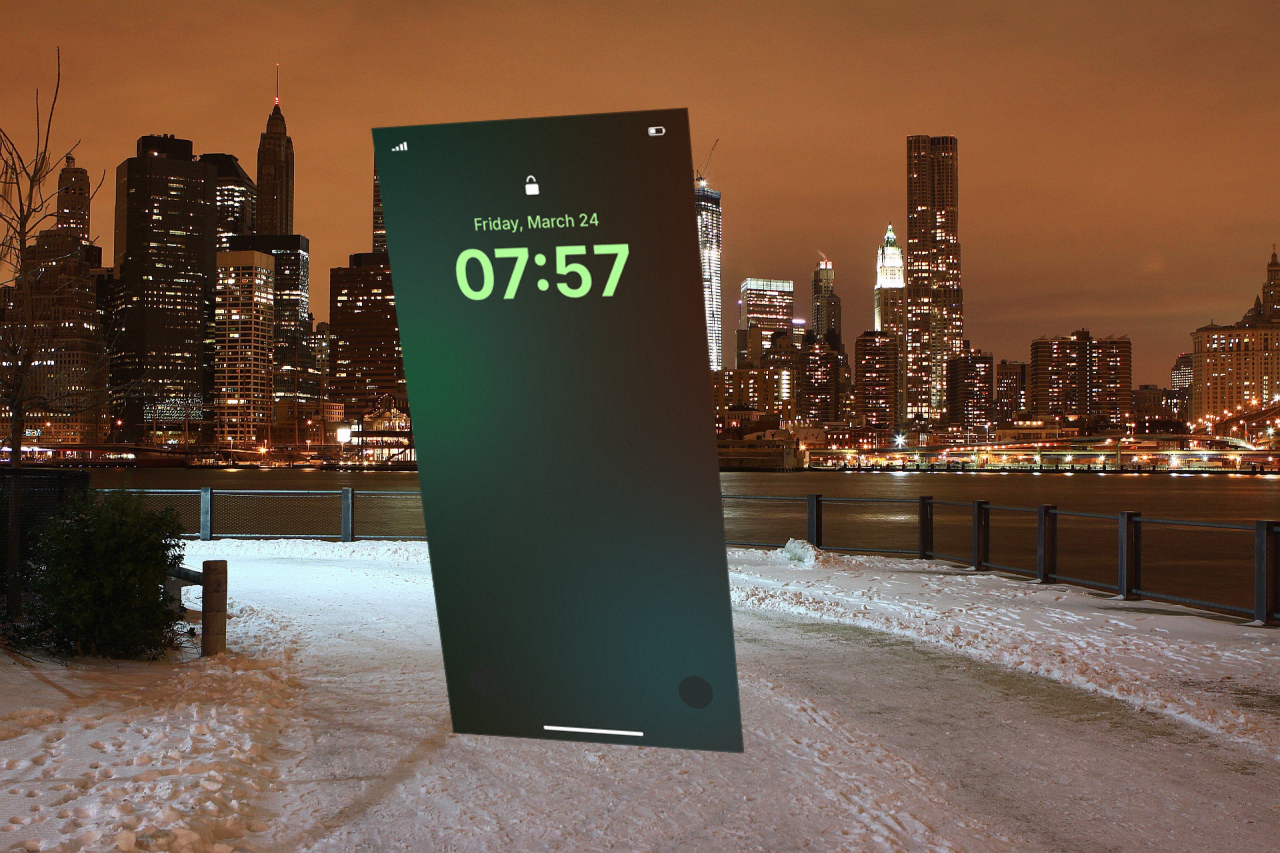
7:57
